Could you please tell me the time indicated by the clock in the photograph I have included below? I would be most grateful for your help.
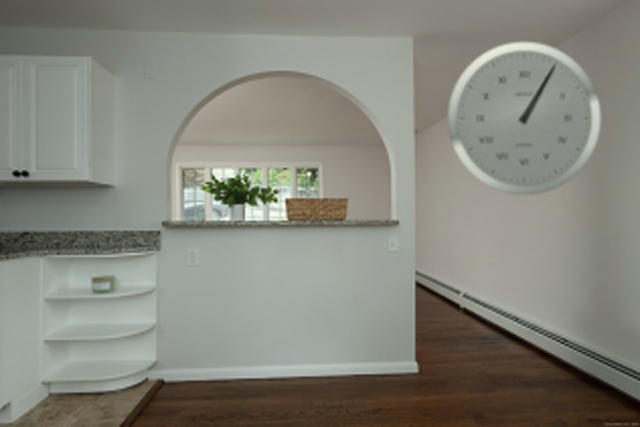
1:05
